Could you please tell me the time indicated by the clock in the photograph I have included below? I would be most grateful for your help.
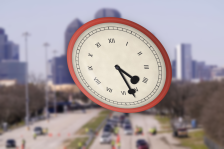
4:27
